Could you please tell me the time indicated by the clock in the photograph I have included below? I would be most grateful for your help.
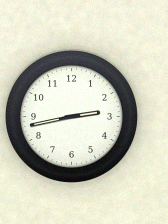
2:43
